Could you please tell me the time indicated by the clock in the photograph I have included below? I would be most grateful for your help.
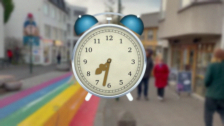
7:32
